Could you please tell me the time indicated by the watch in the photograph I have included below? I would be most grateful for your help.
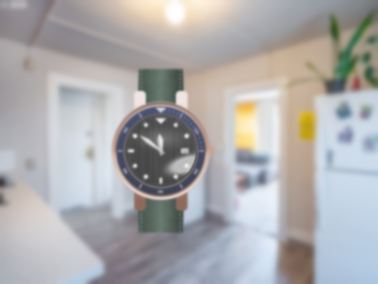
11:51
